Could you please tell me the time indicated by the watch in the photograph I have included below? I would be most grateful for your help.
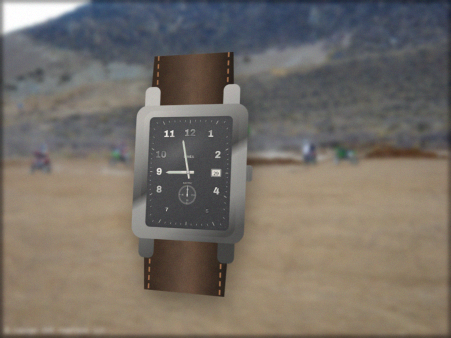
8:58
